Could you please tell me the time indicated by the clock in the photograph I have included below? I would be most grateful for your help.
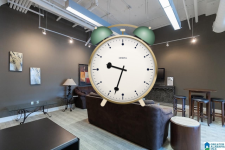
9:33
